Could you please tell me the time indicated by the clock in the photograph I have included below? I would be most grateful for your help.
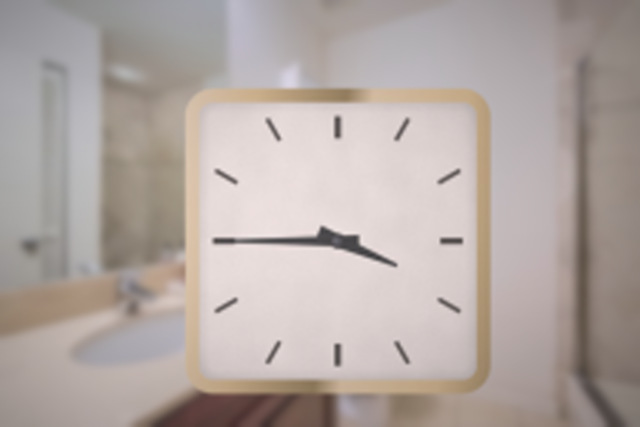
3:45
